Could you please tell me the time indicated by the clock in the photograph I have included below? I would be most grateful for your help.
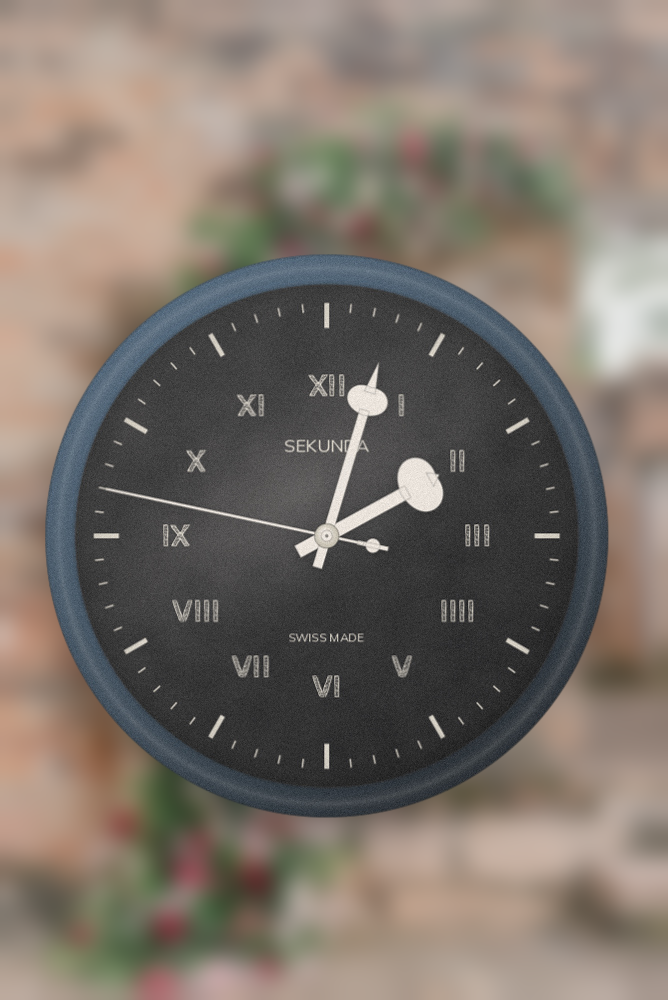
2:02:47
